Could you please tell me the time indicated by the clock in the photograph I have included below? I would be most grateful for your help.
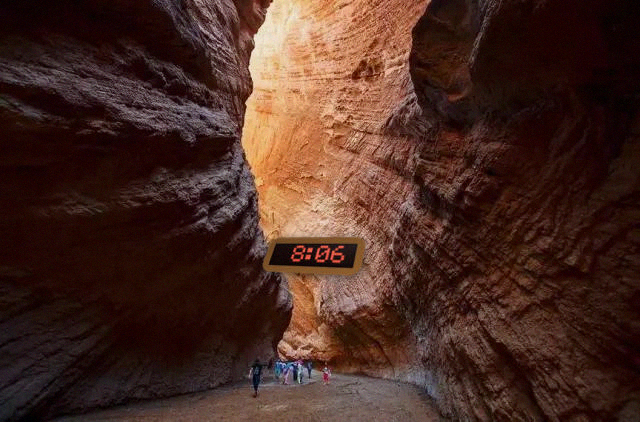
8:06
